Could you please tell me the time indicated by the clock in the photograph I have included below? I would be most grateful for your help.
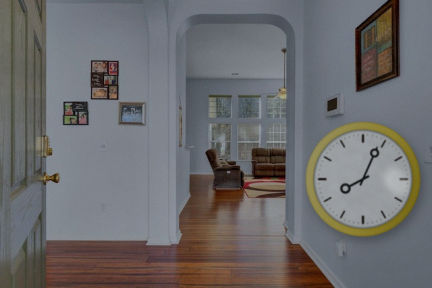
8:04
